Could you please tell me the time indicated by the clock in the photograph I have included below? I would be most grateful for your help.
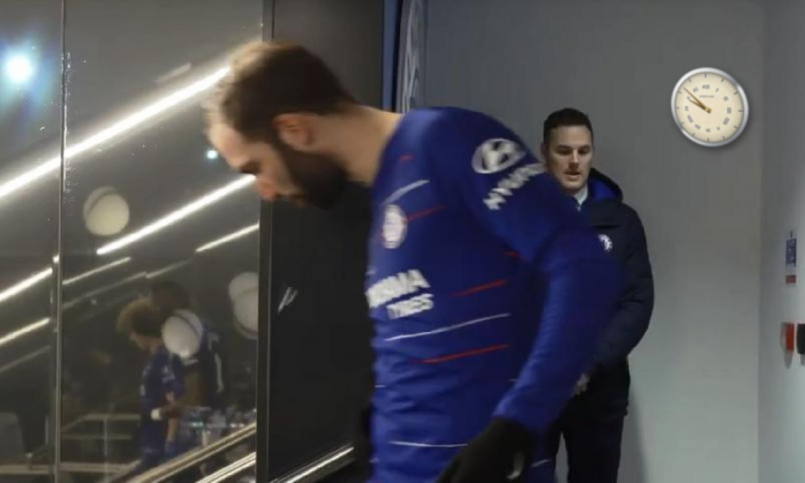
9:52
